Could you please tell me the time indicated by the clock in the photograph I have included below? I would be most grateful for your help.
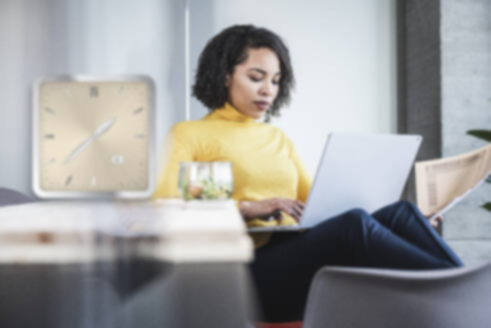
1:38
